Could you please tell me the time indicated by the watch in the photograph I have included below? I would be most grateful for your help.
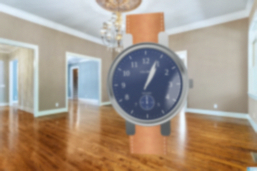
1:04
